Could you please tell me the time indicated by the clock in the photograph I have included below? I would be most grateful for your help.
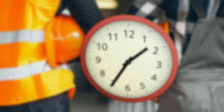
1:35
